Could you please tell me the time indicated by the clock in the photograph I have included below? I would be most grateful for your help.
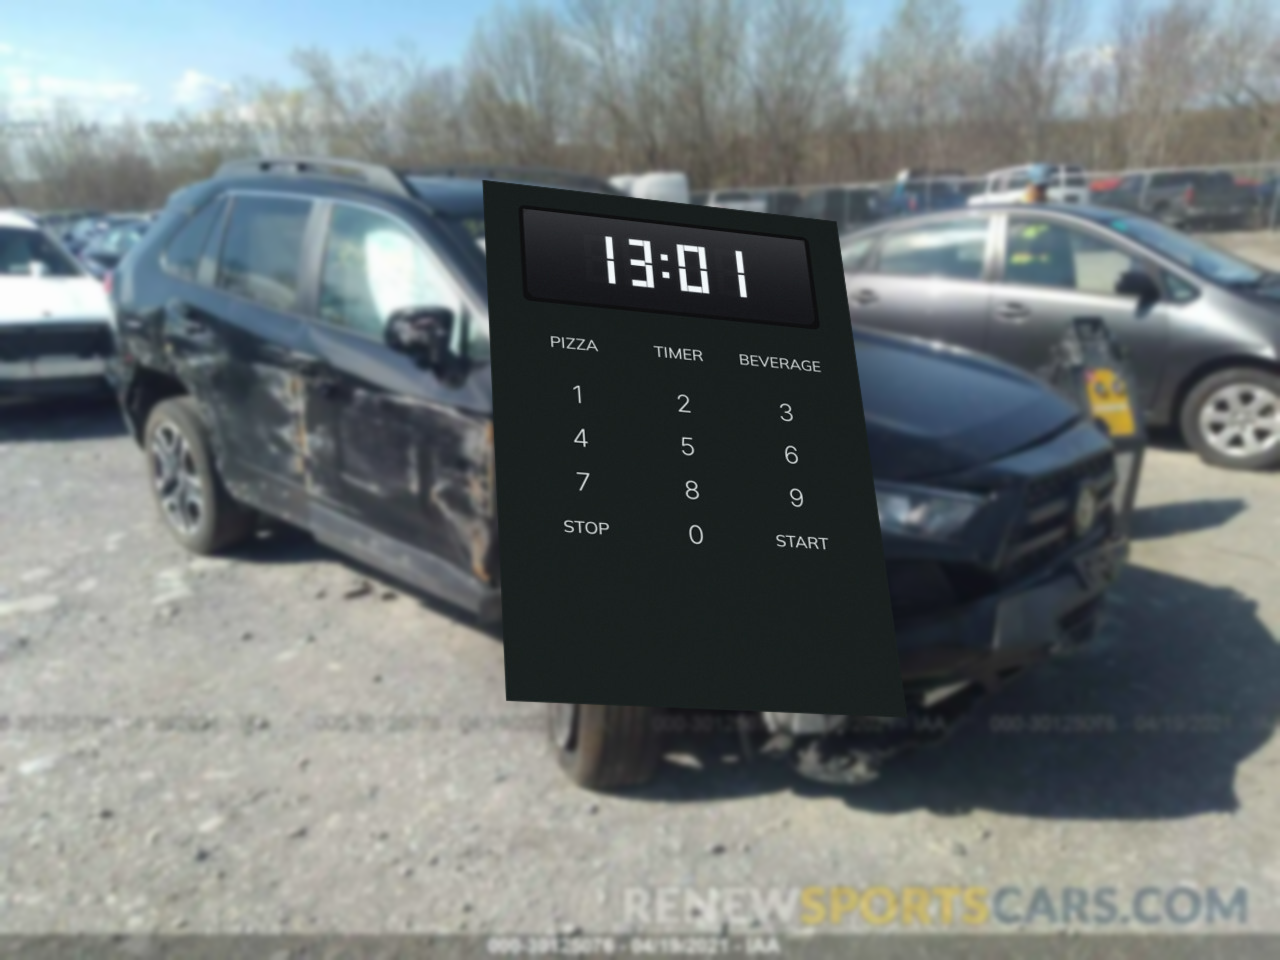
13:01
